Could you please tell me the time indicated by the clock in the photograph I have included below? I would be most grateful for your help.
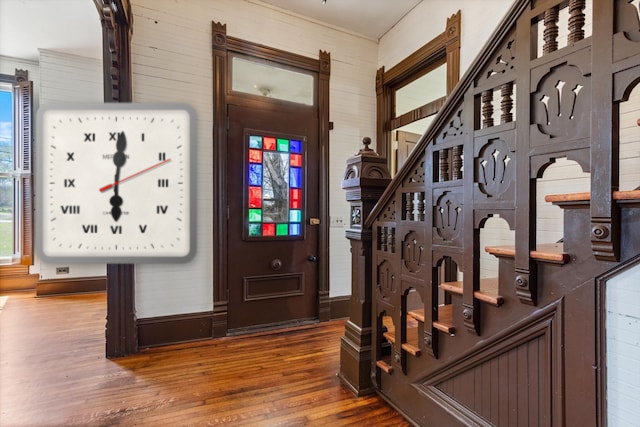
6:01:11
